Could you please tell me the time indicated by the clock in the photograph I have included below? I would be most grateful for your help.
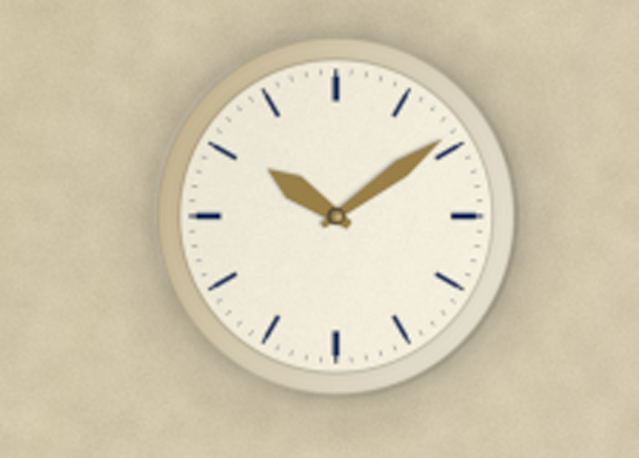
10:09
